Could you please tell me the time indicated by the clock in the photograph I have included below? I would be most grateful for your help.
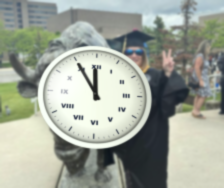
11:55
